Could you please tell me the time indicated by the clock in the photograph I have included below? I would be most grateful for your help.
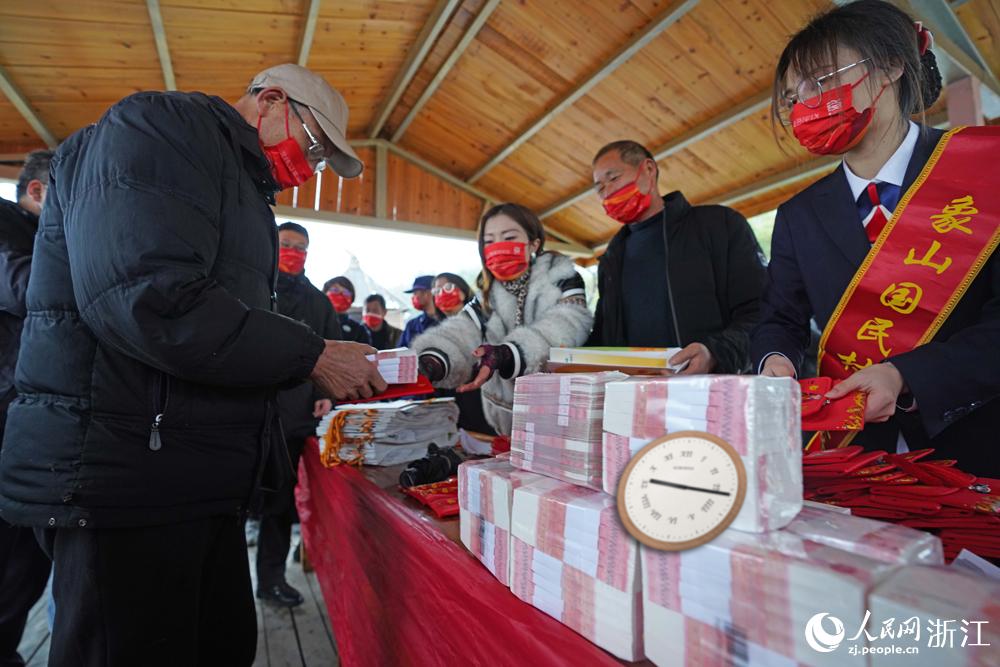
9:16
